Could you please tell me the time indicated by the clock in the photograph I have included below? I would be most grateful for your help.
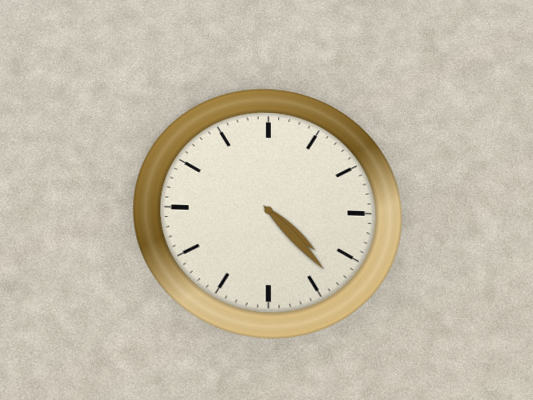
4:23
